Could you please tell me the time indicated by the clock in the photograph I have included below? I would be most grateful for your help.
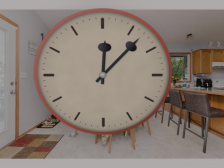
12:07
